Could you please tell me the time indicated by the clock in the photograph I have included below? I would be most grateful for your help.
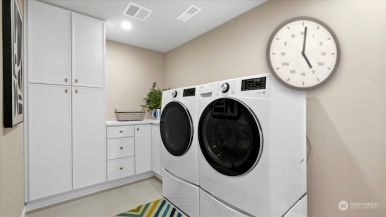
5:01
